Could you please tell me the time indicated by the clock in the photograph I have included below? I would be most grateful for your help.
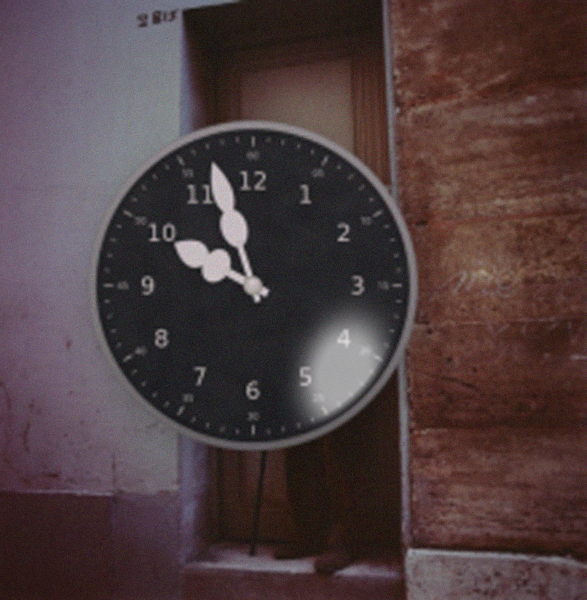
9:57
